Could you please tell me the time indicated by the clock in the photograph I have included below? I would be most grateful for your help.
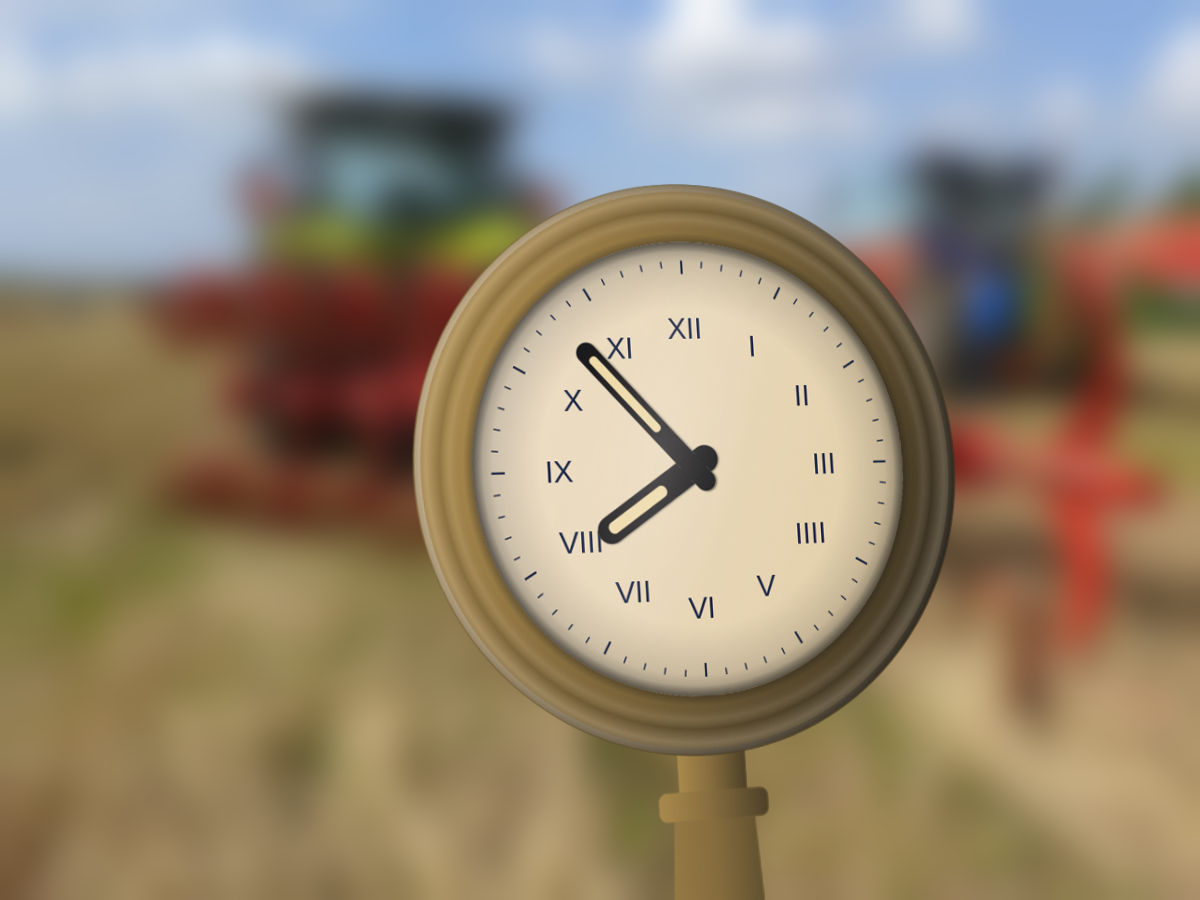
7:53
